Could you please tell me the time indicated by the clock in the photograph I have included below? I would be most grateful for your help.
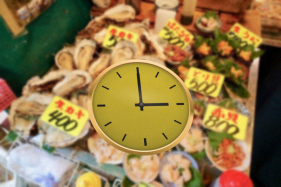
3:00
